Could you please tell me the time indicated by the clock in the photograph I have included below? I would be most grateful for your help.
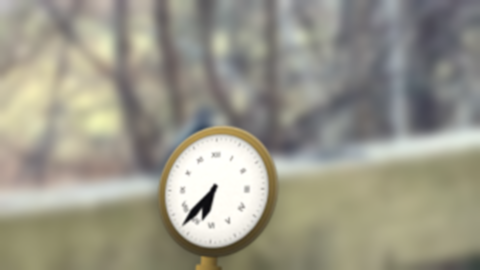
6:37
